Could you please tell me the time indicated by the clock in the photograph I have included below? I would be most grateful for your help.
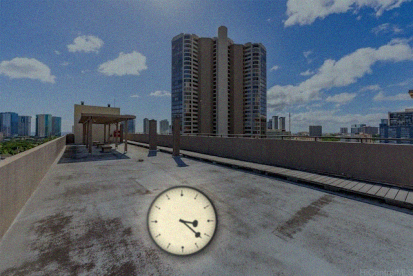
3:22
